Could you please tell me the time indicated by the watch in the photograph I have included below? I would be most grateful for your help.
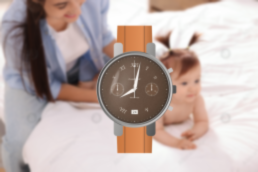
8:02
